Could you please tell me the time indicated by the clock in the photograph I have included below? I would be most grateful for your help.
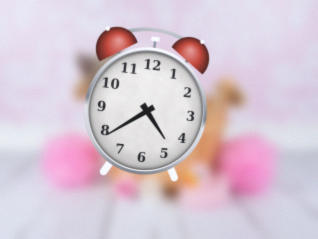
4:39
